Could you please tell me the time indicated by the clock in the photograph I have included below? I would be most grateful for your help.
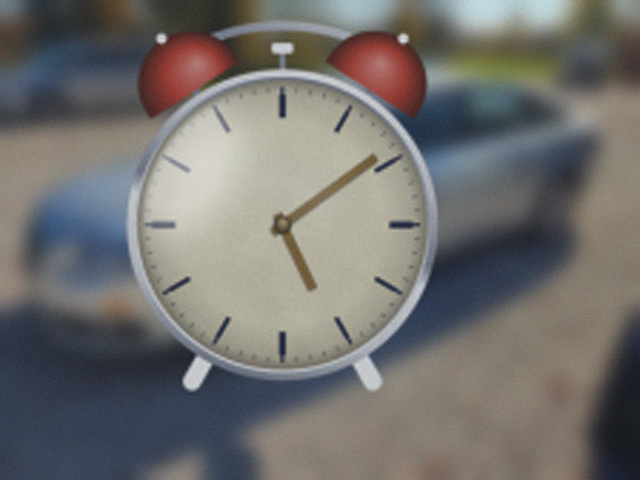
5:09
